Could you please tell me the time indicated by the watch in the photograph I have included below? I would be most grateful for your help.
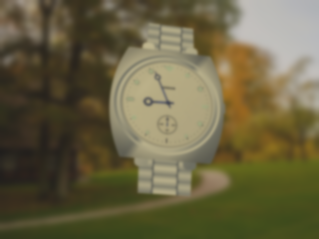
8:56
